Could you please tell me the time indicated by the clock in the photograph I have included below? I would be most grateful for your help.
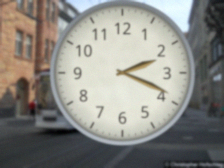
2:19
